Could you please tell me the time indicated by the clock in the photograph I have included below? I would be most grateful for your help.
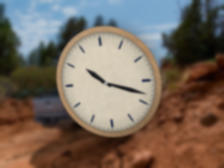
10:18
